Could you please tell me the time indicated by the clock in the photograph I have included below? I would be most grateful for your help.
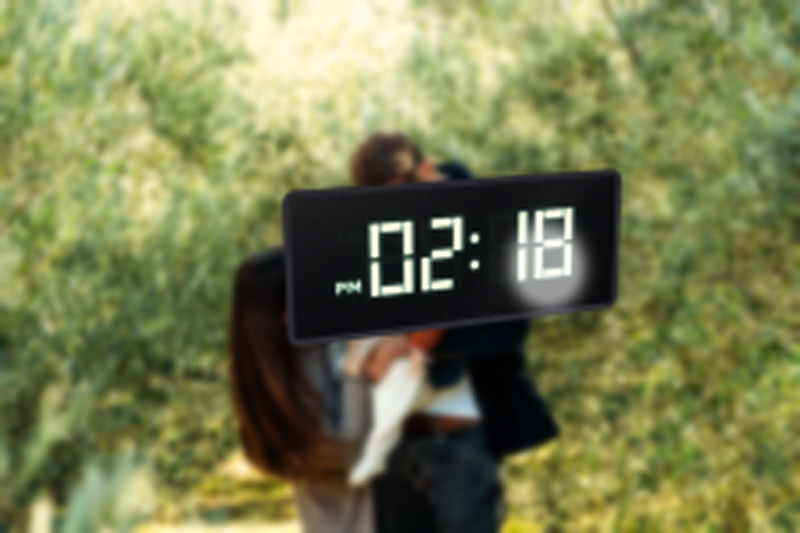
2:18
